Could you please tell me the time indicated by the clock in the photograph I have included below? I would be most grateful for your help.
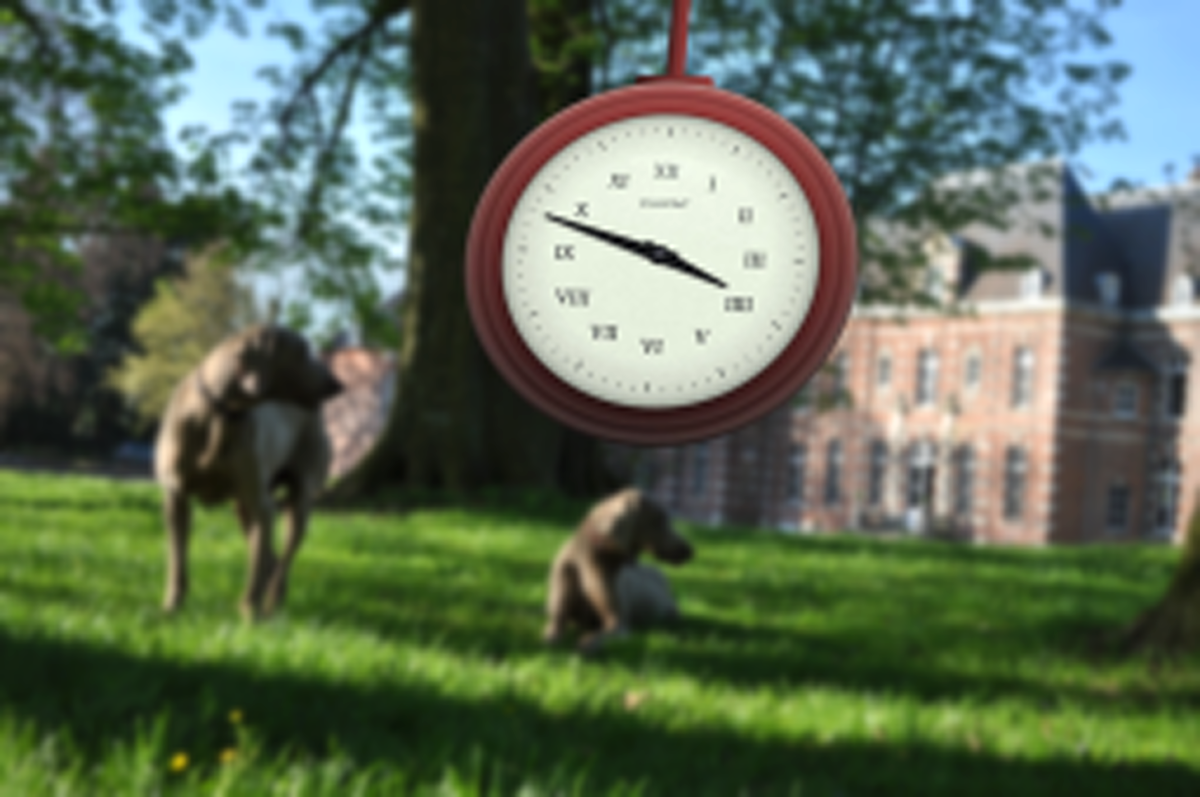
3:48
